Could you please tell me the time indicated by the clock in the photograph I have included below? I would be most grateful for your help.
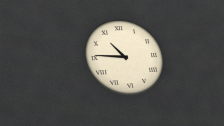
10:46
